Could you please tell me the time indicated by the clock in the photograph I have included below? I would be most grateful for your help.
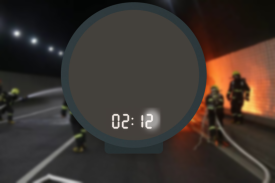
2:12
